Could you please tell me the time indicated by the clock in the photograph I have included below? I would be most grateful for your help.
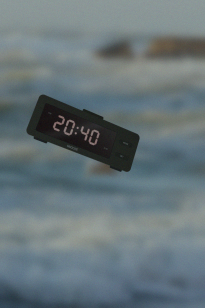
20:40
